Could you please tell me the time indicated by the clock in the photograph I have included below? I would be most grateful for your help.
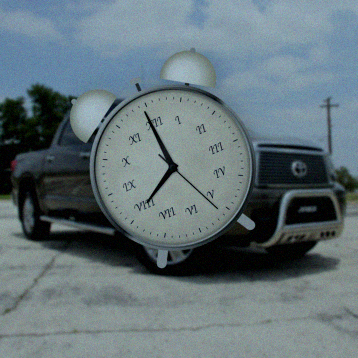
7:59:26
